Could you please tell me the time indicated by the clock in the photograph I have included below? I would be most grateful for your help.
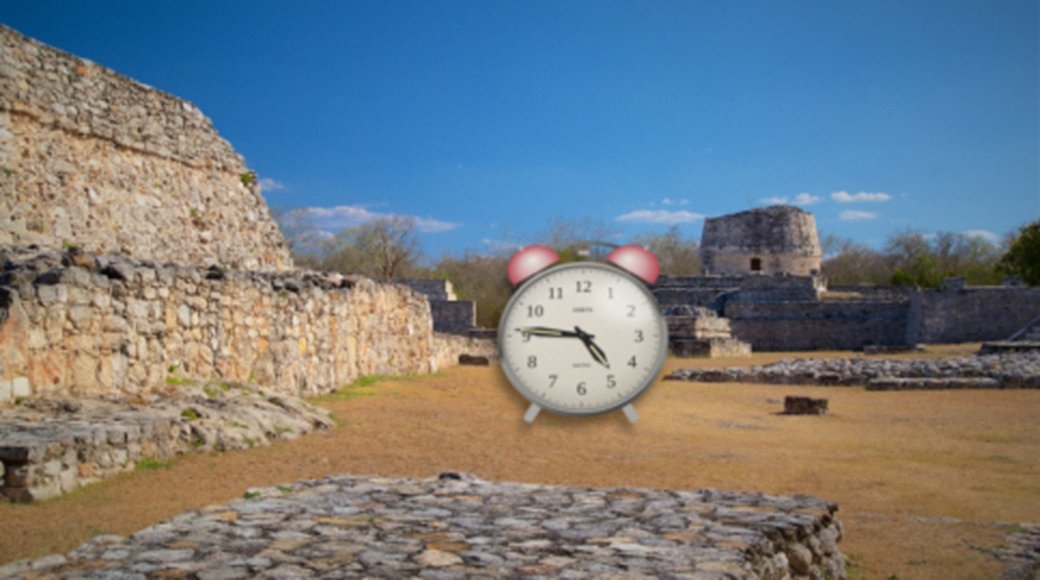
4:46
